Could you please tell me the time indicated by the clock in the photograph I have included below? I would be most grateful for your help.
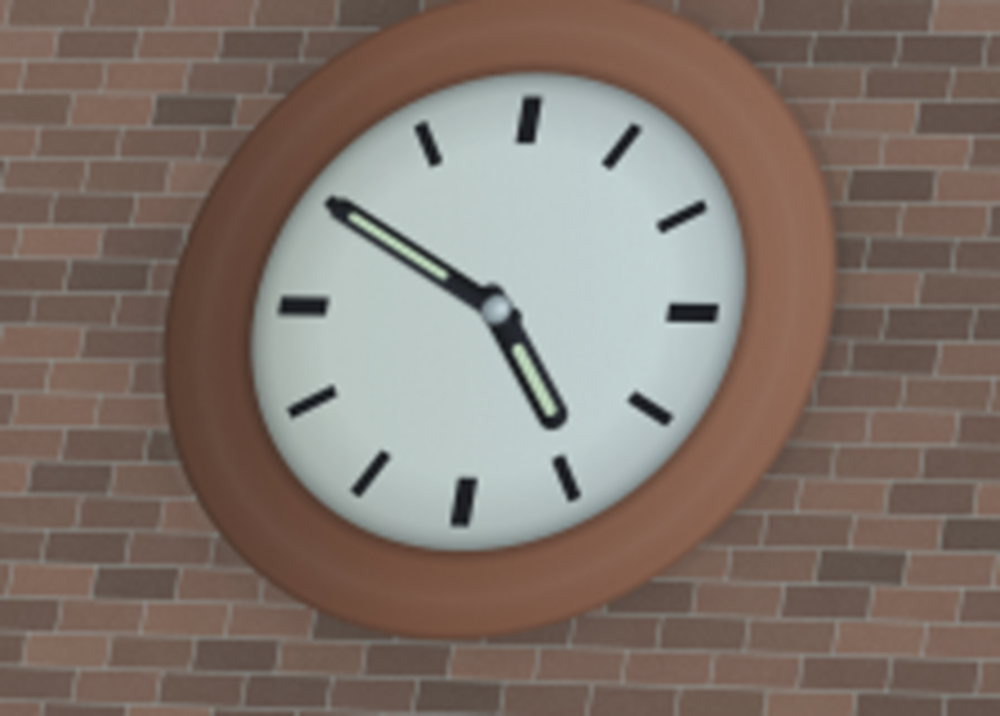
4:50
